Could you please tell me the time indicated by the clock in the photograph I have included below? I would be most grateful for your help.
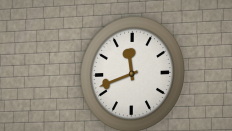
11:42
